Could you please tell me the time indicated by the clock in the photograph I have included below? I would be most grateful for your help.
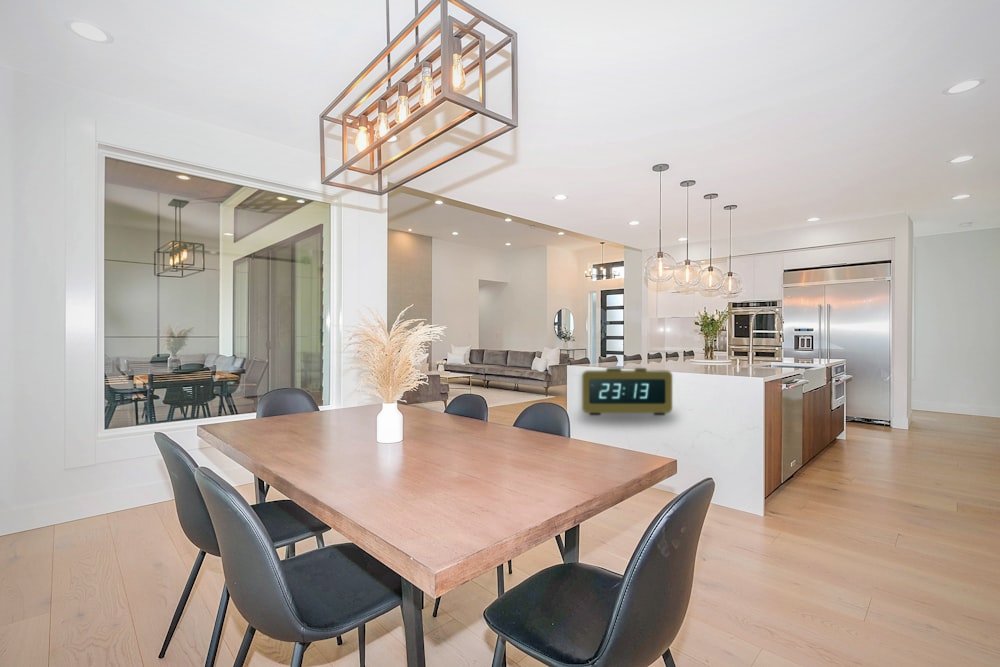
23:13
